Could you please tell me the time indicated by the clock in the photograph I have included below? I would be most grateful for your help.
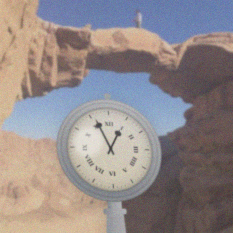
12:56
